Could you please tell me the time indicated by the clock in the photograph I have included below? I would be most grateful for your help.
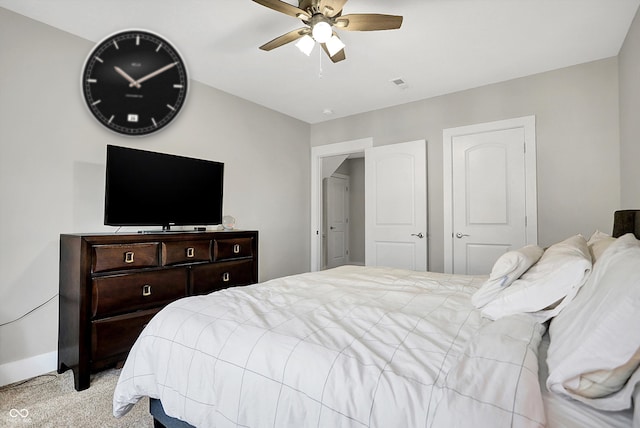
10:10
